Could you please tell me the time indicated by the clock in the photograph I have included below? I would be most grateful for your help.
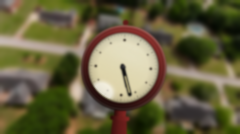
5:27
